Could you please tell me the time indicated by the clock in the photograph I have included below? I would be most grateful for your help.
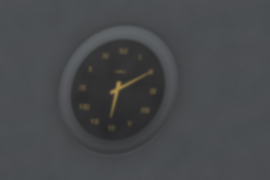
6:10
